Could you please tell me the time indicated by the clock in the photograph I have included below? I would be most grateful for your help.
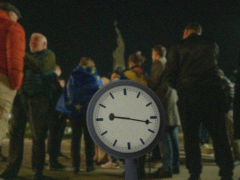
9:17
